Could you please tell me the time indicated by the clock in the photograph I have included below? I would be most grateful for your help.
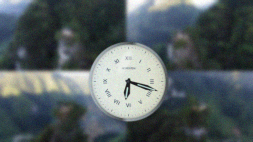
6:18
